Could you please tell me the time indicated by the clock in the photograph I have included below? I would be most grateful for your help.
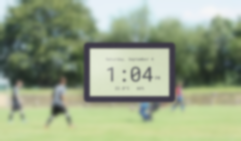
1:04
